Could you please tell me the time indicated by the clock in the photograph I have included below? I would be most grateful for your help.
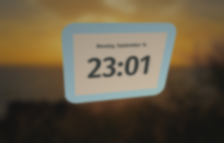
23:01
